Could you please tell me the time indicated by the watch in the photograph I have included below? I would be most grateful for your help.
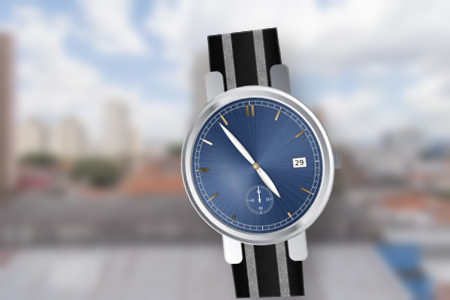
4:54
